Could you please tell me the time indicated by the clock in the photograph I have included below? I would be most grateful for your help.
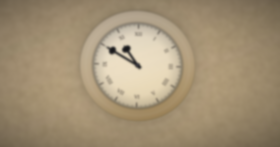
10:50
